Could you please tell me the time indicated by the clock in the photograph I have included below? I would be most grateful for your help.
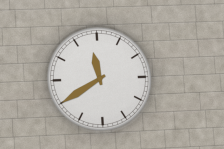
11:40
